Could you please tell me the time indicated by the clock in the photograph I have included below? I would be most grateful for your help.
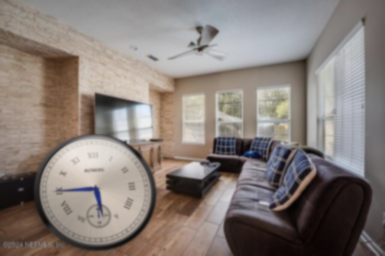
5:45
